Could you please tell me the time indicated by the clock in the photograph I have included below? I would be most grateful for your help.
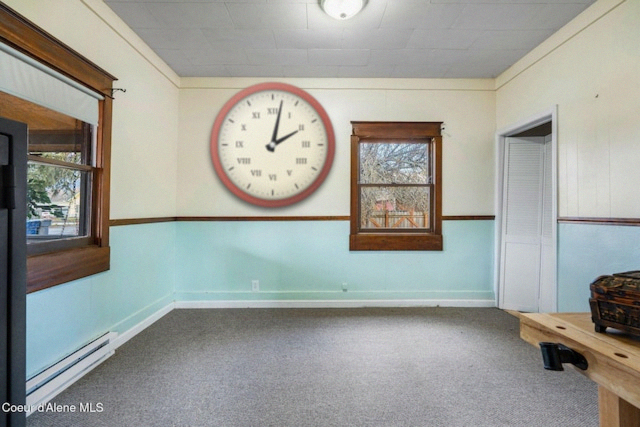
2:02
